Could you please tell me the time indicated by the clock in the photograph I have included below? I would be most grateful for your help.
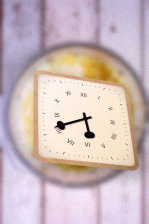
5:41
